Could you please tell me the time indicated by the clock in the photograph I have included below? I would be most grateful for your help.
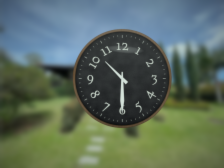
10:30
